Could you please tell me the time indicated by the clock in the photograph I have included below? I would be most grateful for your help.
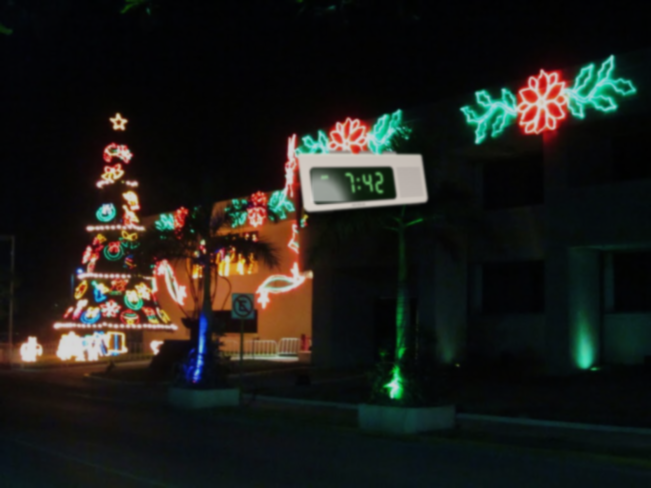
7:42
